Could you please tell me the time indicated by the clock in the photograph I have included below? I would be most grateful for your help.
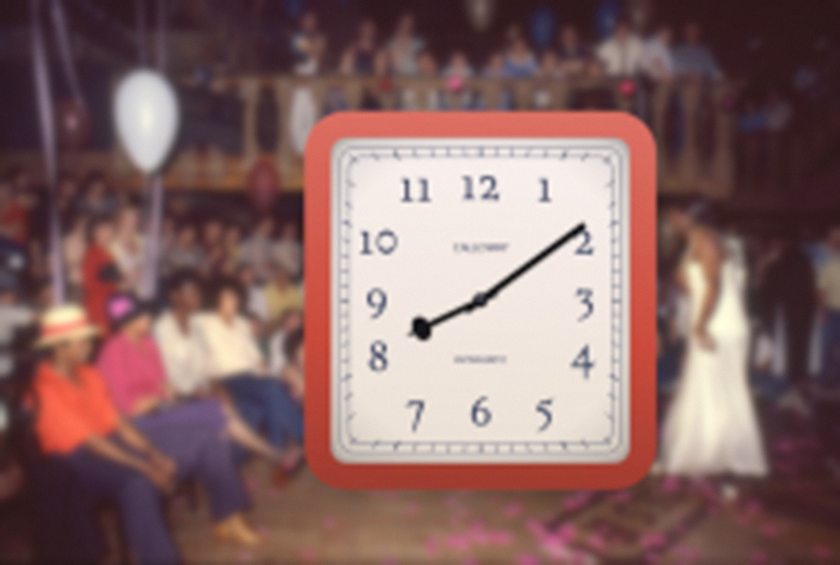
8:09
